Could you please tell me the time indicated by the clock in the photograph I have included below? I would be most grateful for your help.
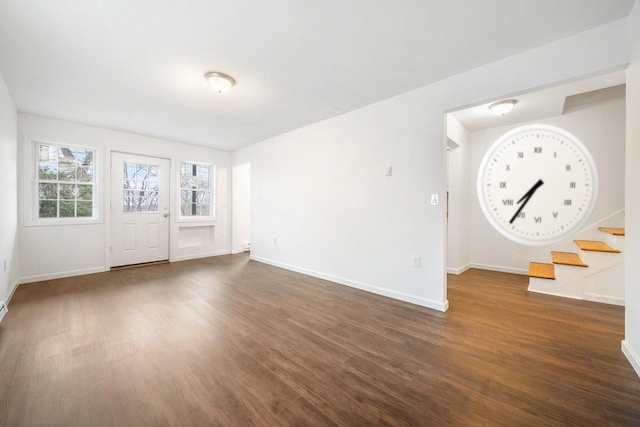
7:36
